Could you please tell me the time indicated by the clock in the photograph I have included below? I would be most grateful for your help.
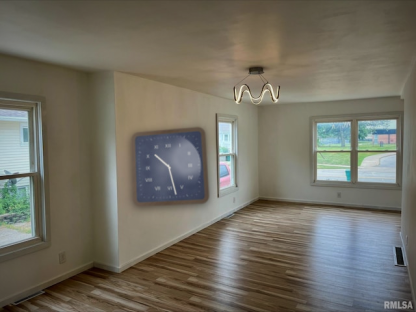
10:28
